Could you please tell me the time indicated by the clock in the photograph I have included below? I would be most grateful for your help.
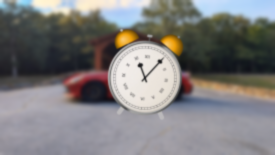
11:06
